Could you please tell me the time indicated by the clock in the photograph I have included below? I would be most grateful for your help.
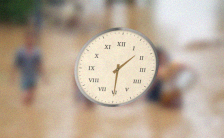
1:30
